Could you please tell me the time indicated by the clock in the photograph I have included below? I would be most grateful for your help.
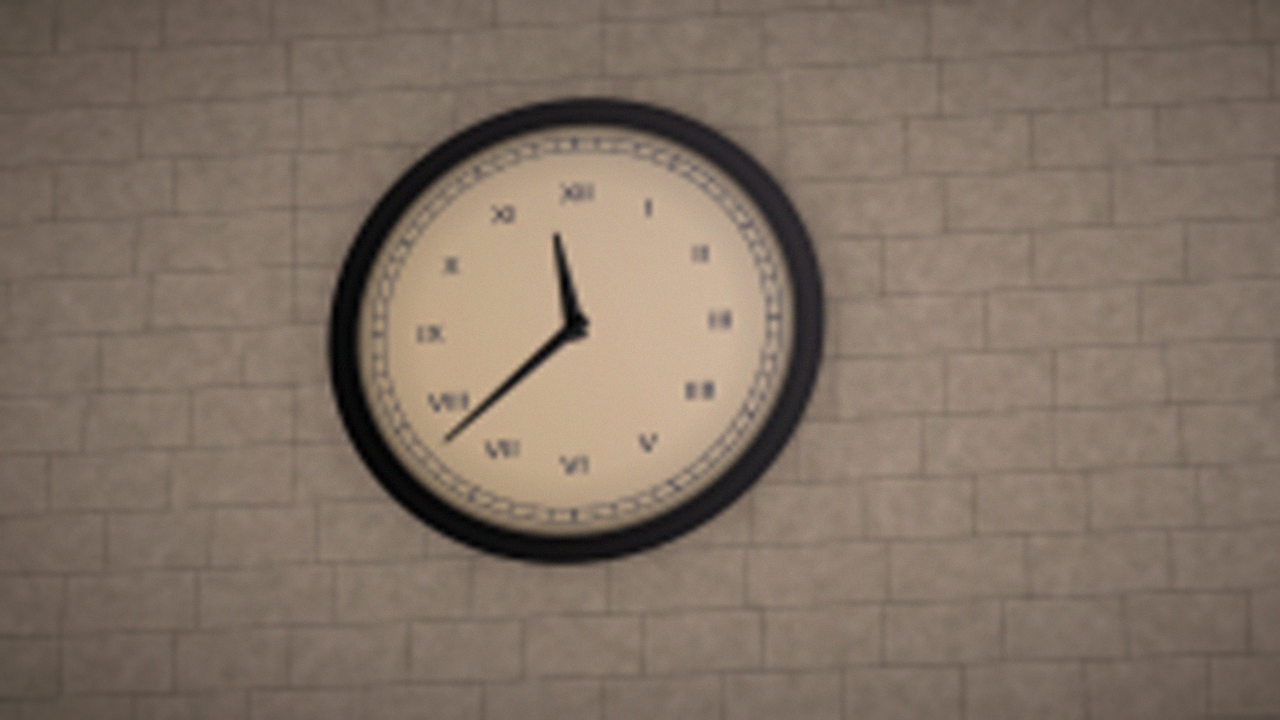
11:38
